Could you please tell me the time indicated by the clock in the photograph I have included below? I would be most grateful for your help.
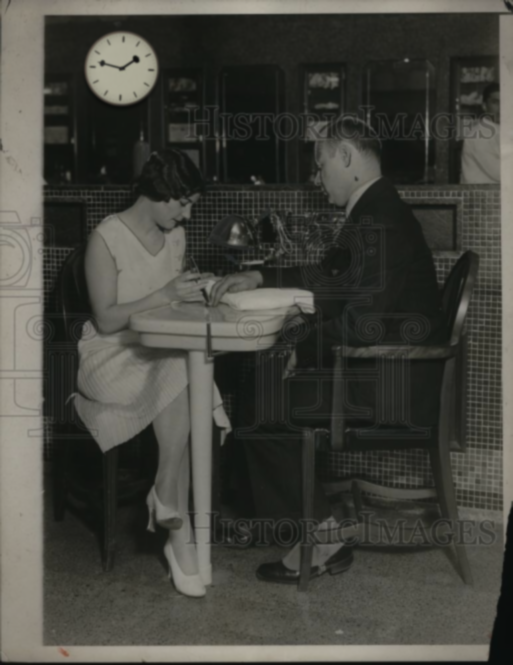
1:47
